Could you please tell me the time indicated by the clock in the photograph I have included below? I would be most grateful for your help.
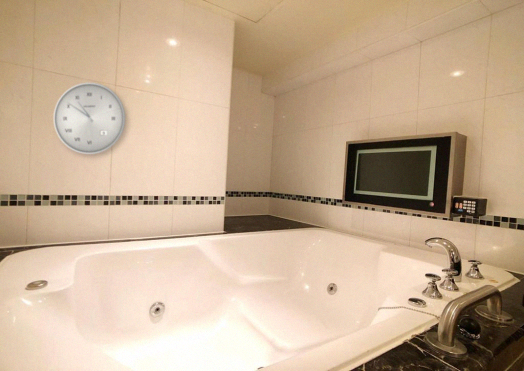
10:51
